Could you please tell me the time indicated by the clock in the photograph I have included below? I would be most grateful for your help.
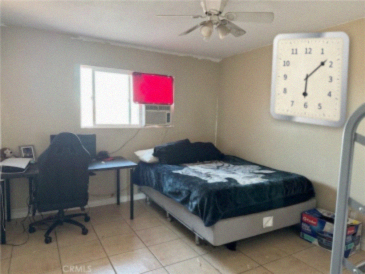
6:08
